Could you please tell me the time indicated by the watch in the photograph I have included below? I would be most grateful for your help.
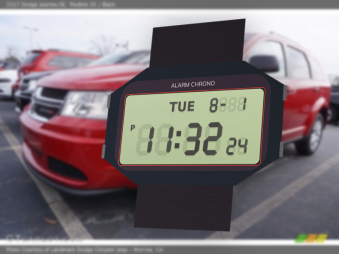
11:32:24
